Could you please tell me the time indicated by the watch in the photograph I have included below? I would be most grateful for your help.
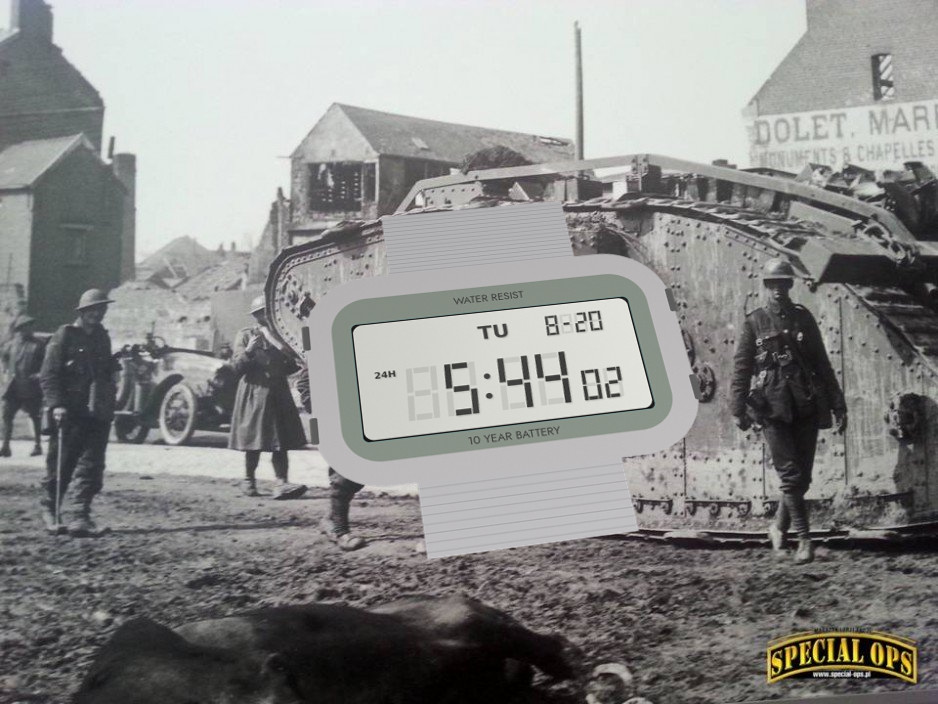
5:44:02
